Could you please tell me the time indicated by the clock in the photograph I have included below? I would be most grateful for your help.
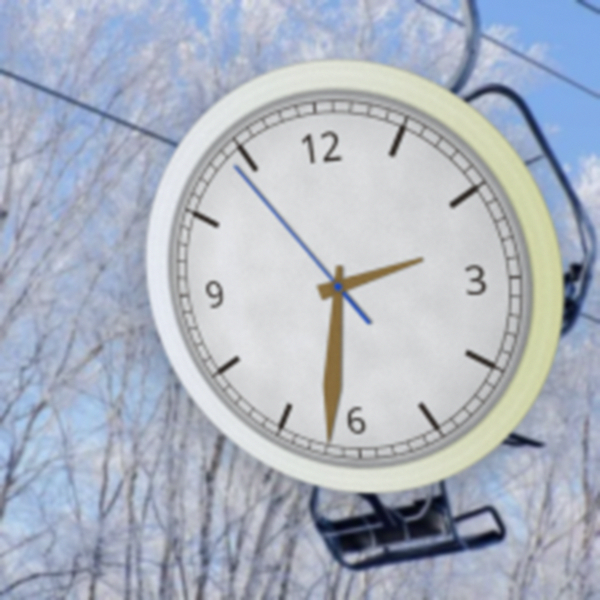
2:31:54
